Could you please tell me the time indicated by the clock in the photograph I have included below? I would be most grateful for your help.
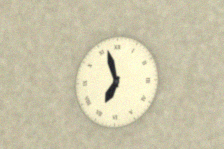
6:57
